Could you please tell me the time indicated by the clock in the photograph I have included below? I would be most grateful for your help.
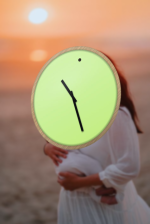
10:25
